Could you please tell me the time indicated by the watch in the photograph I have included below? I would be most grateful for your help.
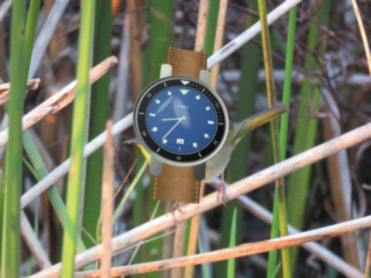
8:36
